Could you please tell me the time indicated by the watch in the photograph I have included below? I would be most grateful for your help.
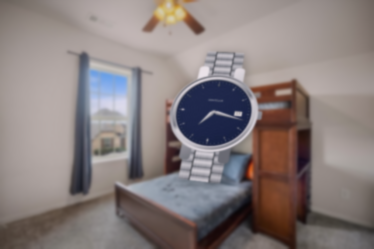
7:17
